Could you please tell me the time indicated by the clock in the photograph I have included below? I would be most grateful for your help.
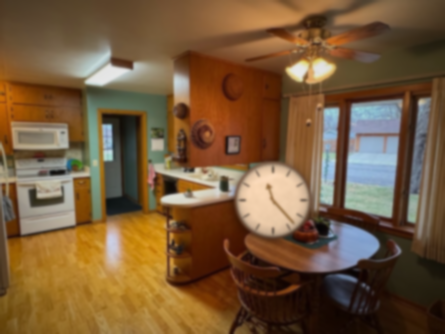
11:23
